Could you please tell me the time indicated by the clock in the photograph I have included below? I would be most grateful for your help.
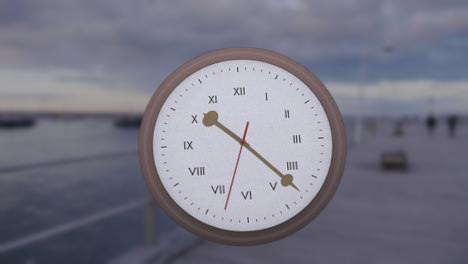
10:22:33
